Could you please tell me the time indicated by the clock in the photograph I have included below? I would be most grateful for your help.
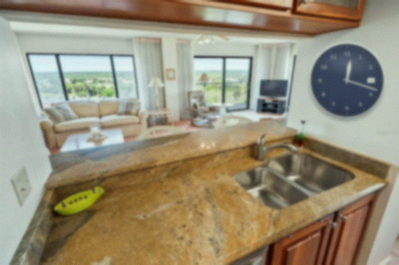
12:18
